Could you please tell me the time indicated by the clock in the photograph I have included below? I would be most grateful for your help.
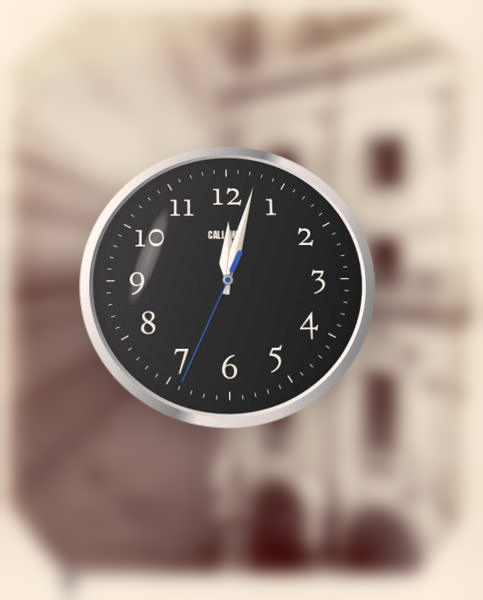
12:02:34
